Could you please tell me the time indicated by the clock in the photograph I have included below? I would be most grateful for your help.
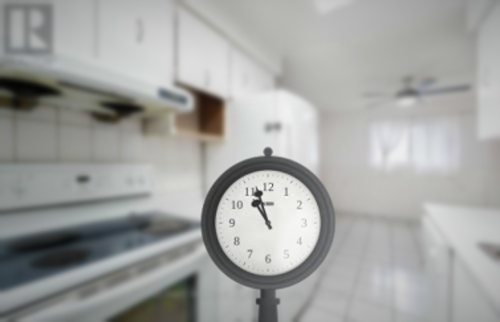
10:57
